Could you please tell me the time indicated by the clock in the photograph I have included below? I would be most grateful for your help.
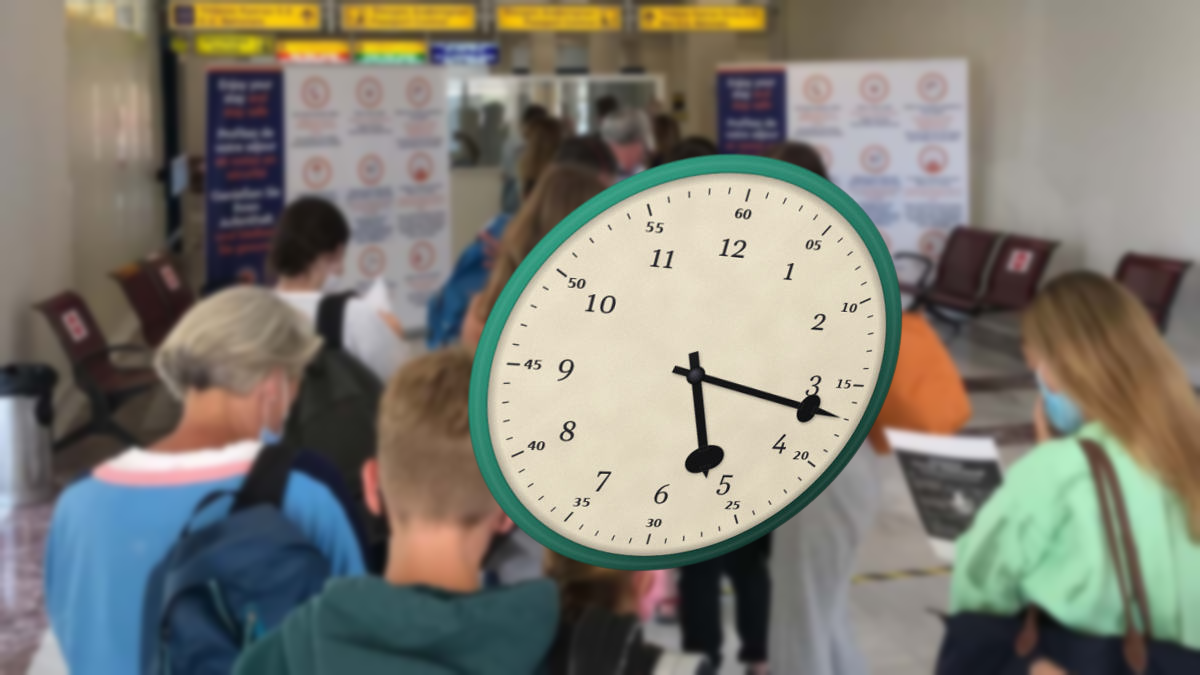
5:17
